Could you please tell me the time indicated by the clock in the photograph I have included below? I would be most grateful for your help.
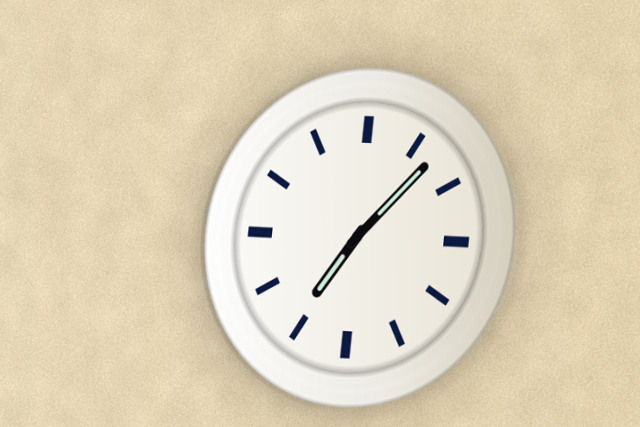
7:07
